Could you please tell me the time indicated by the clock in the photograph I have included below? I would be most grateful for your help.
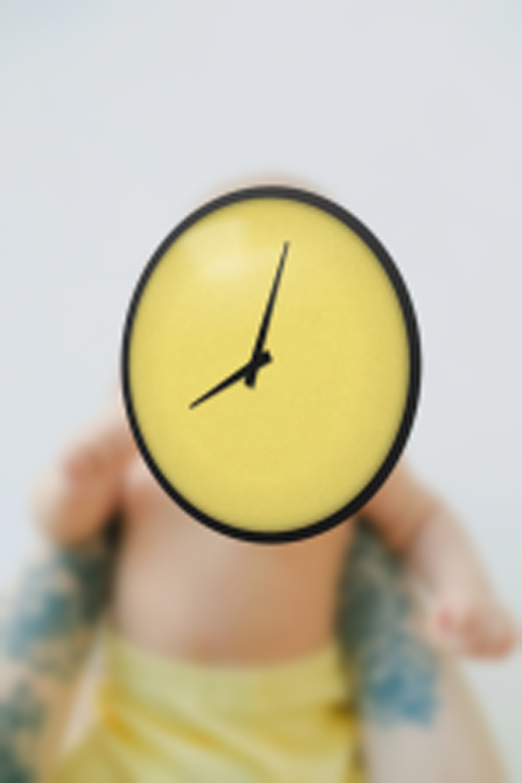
8:03
